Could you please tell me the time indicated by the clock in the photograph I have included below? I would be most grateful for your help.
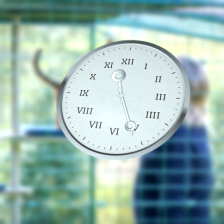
11:26
